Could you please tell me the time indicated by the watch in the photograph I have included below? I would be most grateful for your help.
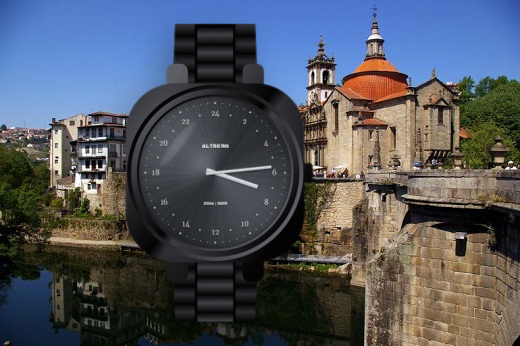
7:14
